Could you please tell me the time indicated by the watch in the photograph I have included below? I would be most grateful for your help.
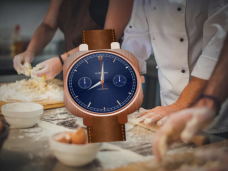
8:01
